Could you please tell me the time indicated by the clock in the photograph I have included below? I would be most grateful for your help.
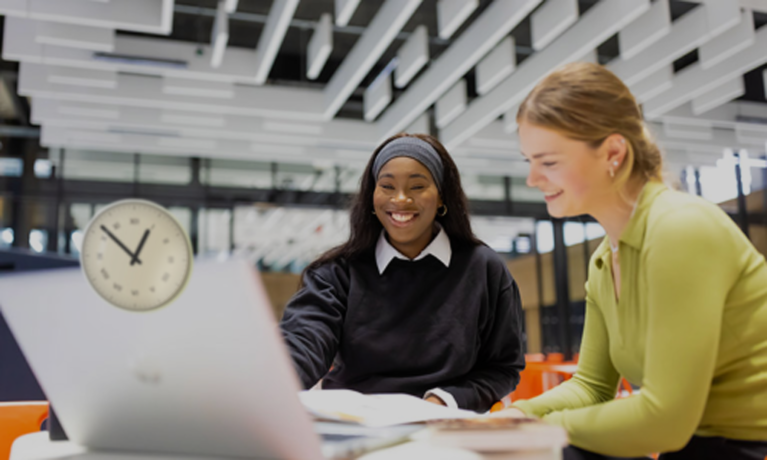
12:52
